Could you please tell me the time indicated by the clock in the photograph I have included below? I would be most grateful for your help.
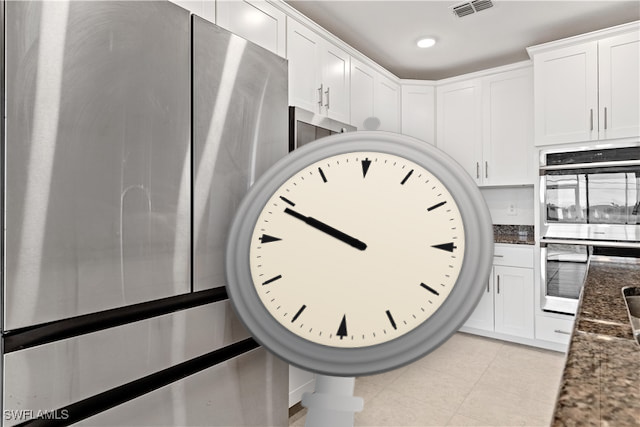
9:49
